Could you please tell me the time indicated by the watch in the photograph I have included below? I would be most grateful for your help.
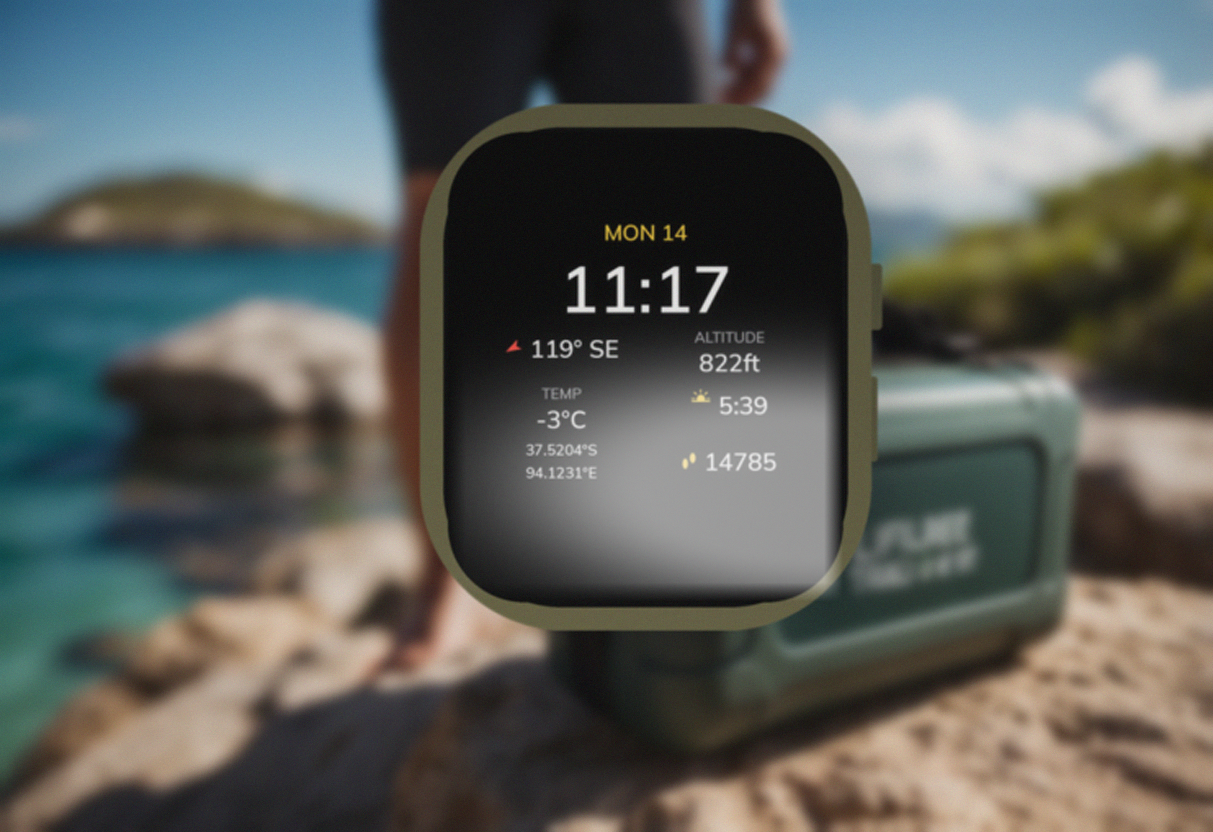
11:17
